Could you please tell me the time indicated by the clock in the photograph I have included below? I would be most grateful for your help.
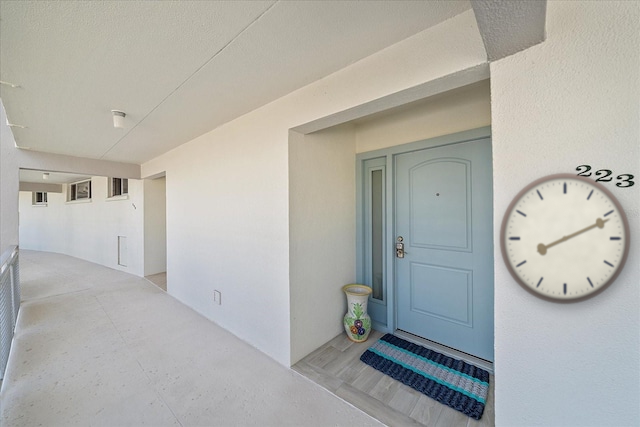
8:11
